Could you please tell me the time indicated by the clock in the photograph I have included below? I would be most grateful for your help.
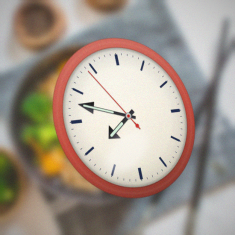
7:47:54
